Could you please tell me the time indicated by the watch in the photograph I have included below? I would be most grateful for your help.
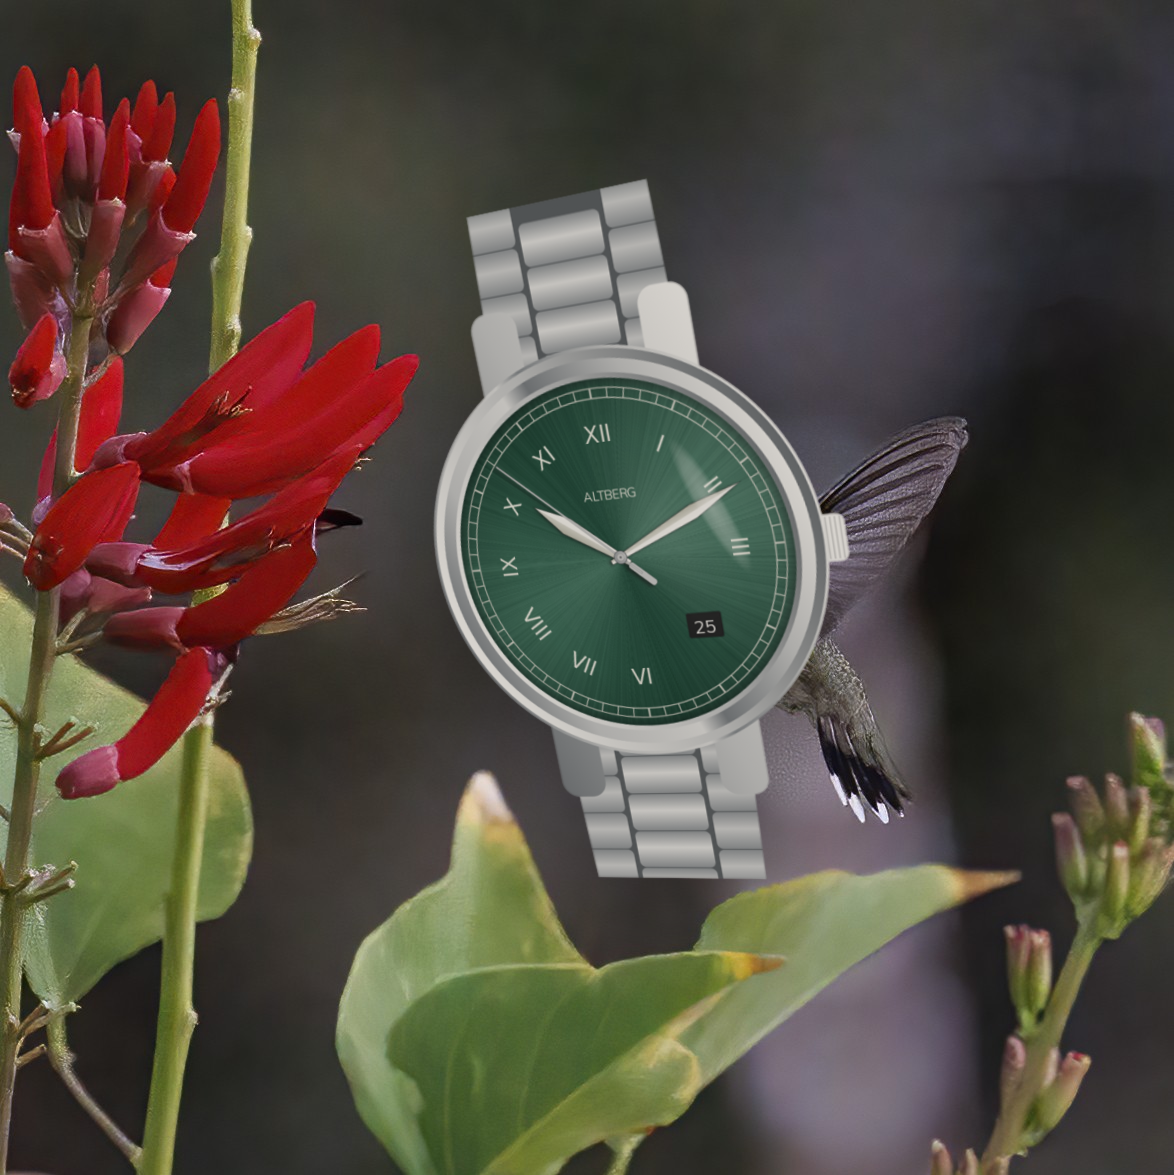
10:10:52
